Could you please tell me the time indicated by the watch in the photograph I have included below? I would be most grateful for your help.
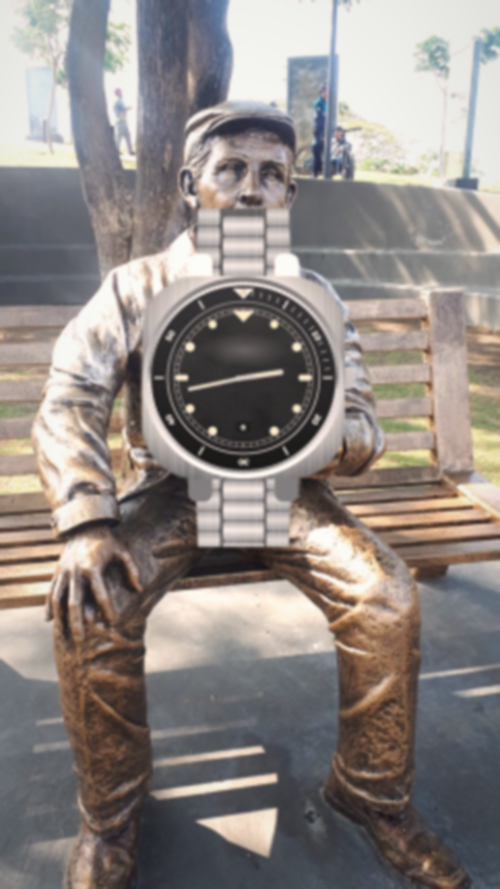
2:43
